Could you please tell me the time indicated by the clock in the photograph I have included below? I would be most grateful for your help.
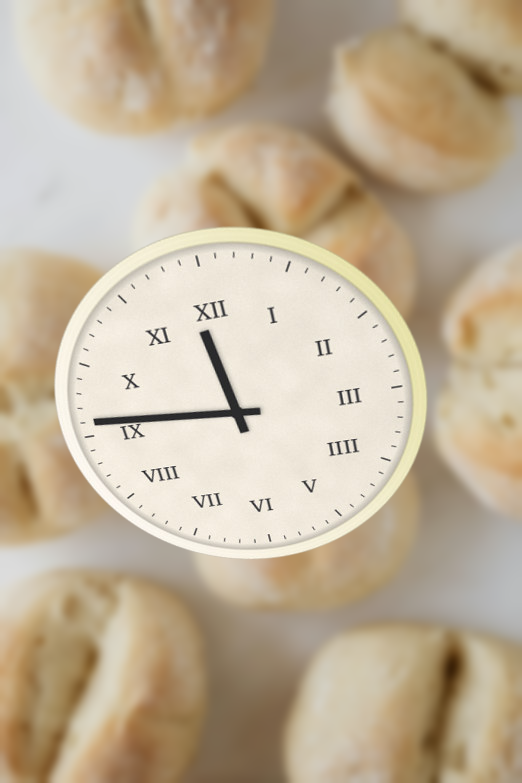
11:46
